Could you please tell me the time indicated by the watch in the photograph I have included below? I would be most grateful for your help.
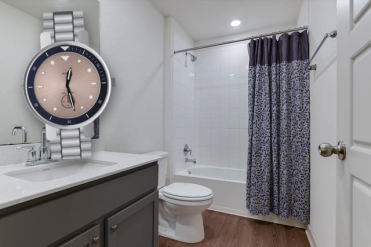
12:28
